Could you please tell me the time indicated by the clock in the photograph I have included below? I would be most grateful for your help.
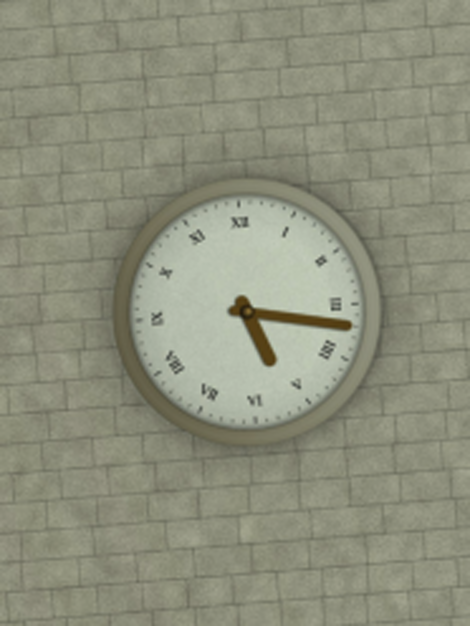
5:17
